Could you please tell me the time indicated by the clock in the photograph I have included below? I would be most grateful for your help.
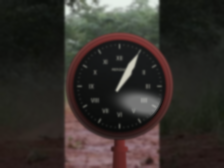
1:05
